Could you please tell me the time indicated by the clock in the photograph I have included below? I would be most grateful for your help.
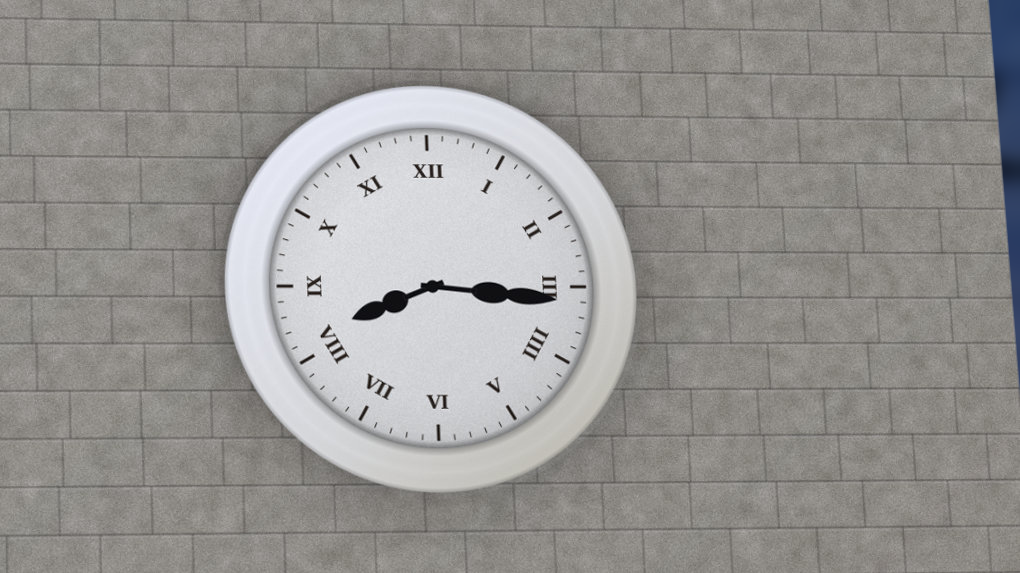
8:16
